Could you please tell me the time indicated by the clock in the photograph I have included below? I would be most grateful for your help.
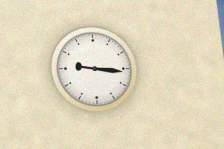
9:16
